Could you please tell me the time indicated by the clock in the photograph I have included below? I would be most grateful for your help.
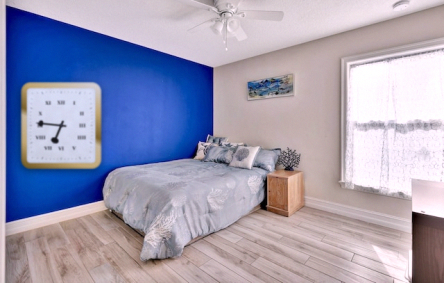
6:46
